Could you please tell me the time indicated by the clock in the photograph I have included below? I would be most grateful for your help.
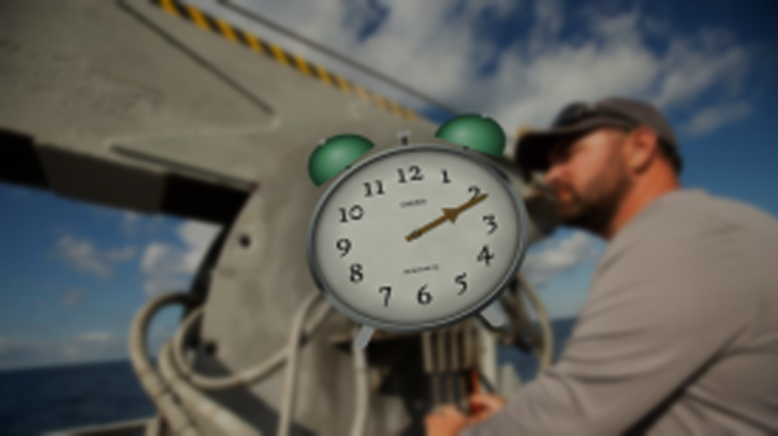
2:11
